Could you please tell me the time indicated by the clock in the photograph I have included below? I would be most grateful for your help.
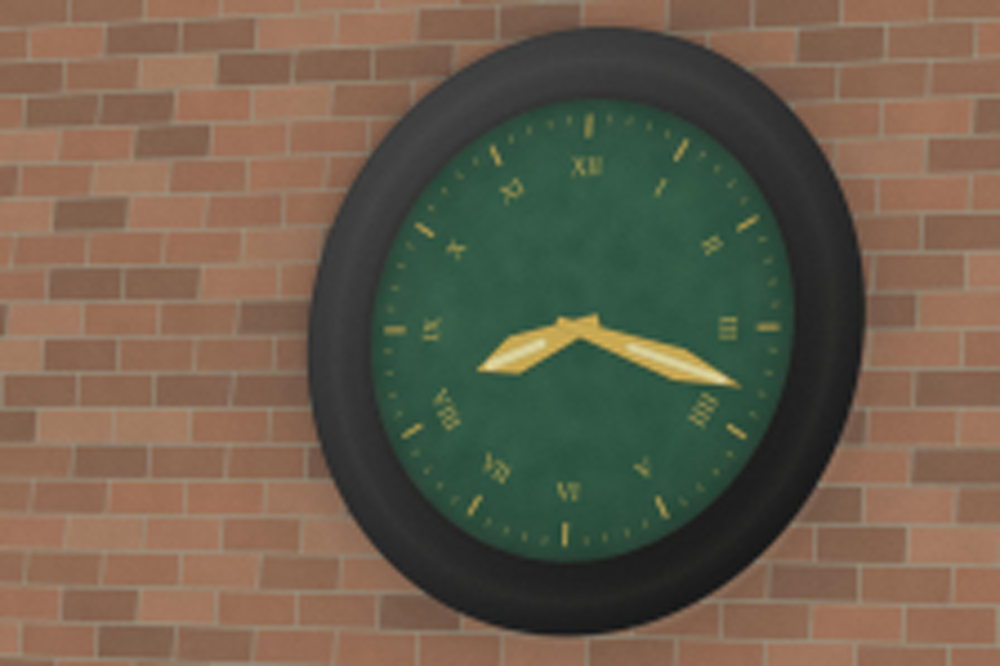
8:18
